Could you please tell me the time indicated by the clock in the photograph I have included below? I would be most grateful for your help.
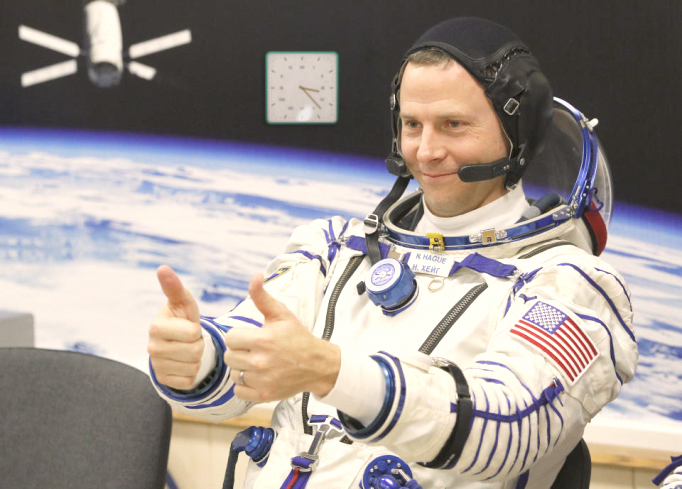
3:23
